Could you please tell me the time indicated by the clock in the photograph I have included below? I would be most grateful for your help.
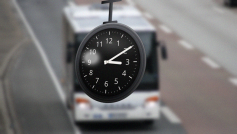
3:10
